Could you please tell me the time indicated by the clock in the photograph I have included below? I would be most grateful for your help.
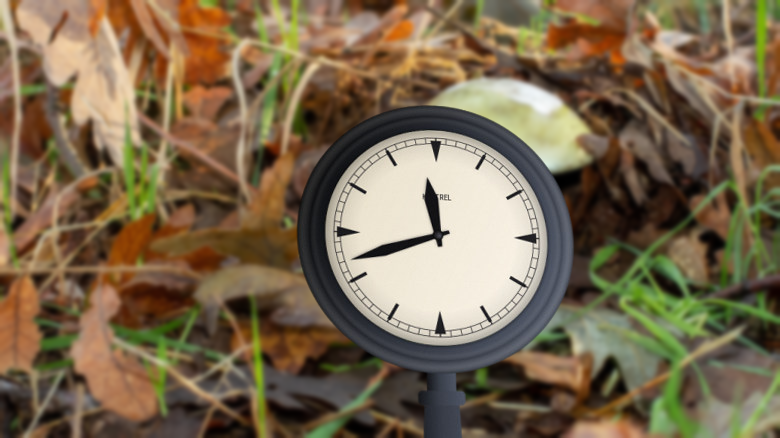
11:42
